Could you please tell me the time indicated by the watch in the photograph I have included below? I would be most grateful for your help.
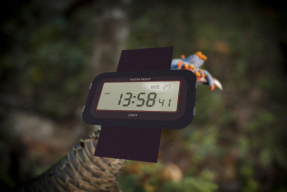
13:58:41
